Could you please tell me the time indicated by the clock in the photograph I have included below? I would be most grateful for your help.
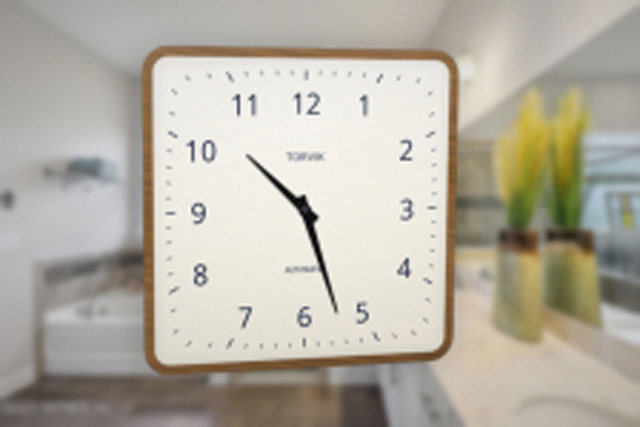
10:27
